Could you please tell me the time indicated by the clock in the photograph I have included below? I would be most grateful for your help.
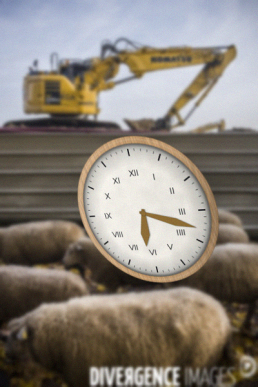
6:18
